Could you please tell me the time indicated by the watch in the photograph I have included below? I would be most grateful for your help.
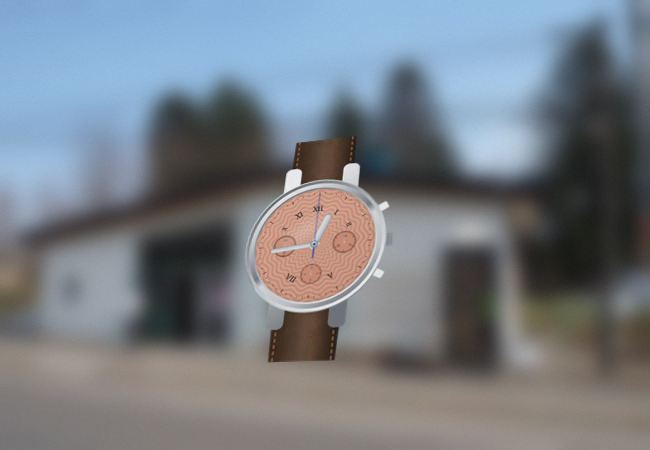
12:44
